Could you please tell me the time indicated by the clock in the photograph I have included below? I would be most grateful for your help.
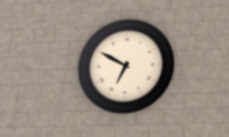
6:50
